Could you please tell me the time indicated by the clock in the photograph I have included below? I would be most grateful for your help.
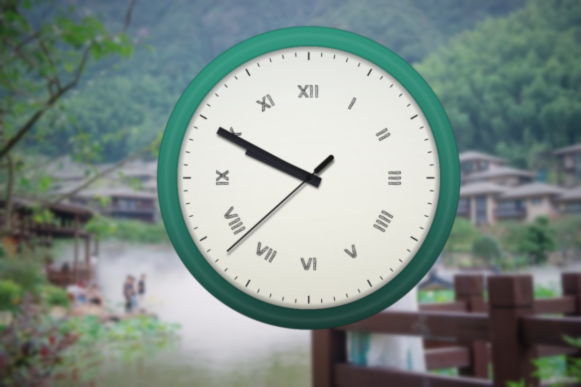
9:49:38
